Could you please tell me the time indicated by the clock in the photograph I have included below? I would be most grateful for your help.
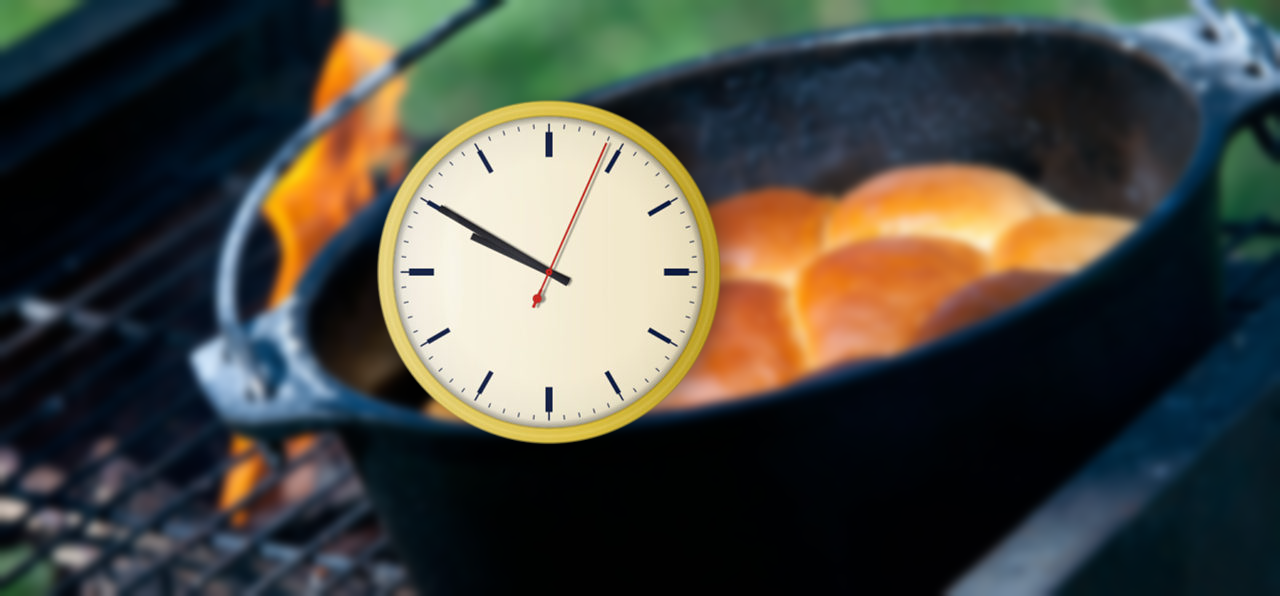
9:50:04
